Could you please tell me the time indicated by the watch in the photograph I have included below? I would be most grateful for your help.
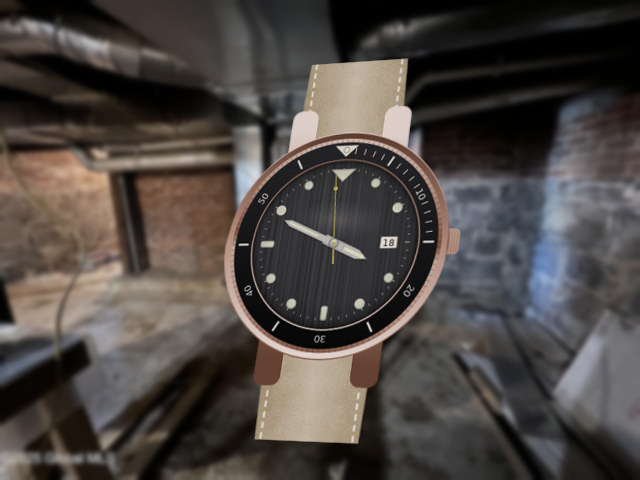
3:48:59
